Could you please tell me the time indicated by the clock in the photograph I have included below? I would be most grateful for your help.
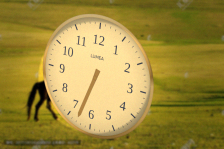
6:33
